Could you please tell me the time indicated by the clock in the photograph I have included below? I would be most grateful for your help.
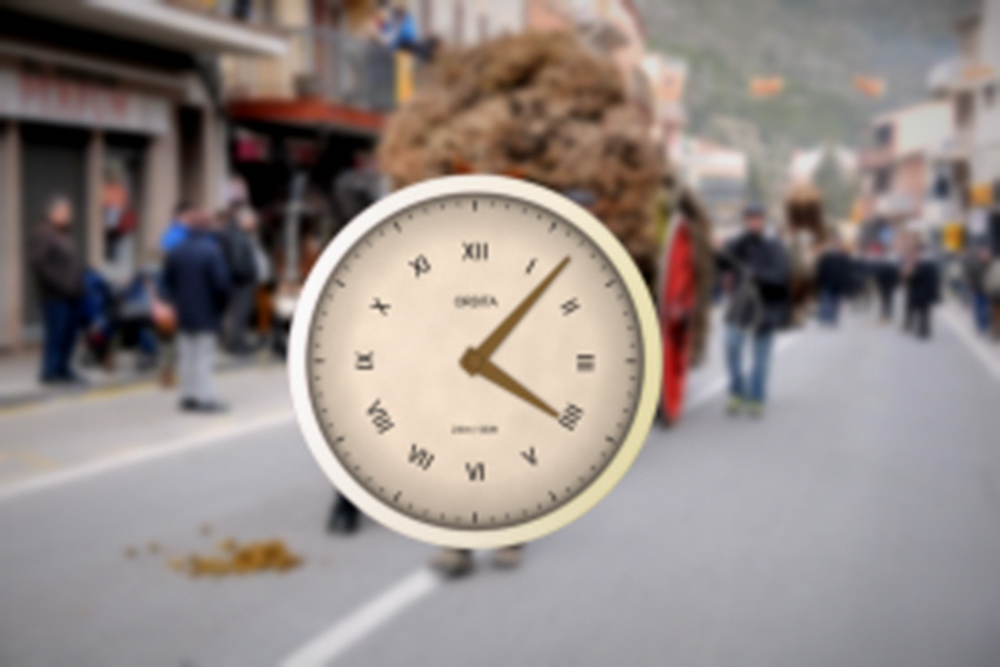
4:07
